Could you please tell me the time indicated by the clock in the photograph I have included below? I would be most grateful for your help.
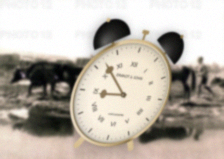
8:52
